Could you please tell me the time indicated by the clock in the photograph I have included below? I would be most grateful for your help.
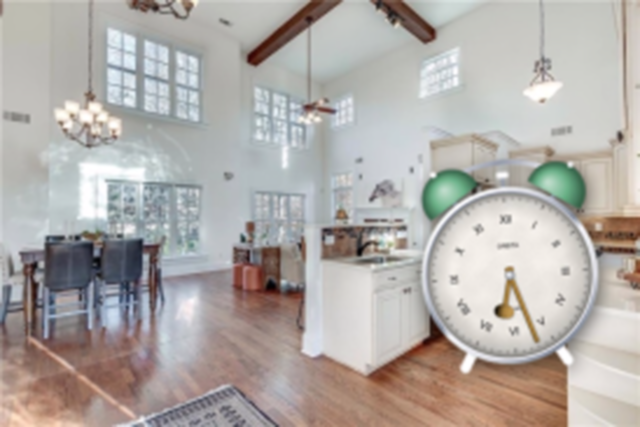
6:27
